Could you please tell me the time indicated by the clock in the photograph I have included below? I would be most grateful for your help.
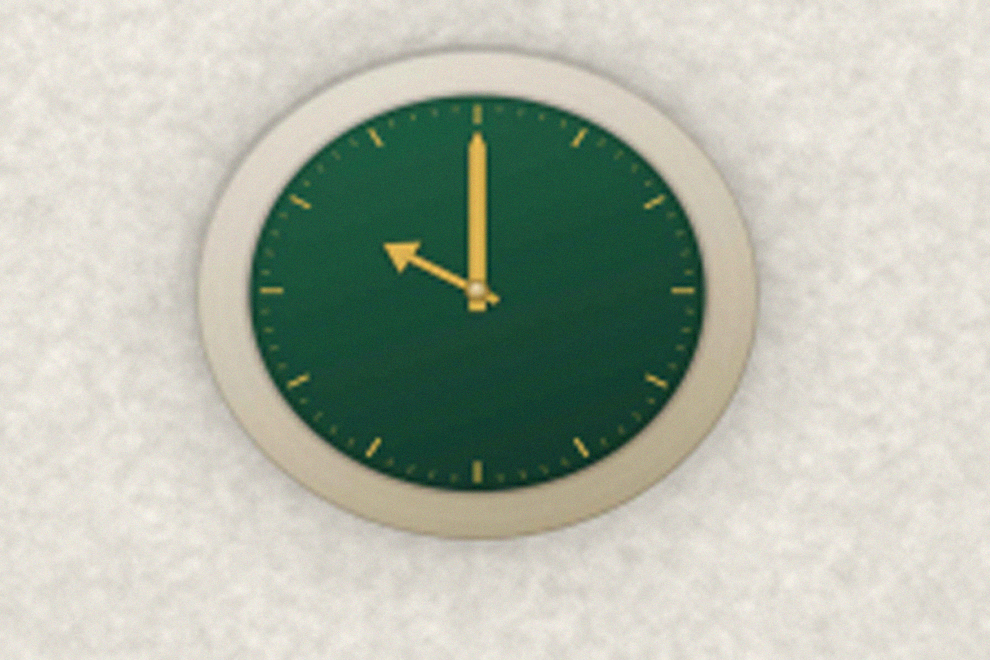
10:00
